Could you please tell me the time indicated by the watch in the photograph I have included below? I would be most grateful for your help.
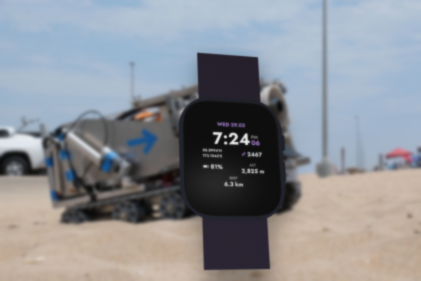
7:24
